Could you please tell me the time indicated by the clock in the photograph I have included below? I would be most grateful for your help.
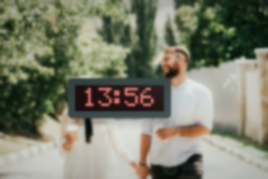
13:56
